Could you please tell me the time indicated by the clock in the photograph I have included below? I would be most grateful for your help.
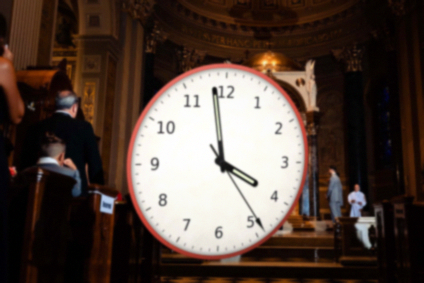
3:58:24
